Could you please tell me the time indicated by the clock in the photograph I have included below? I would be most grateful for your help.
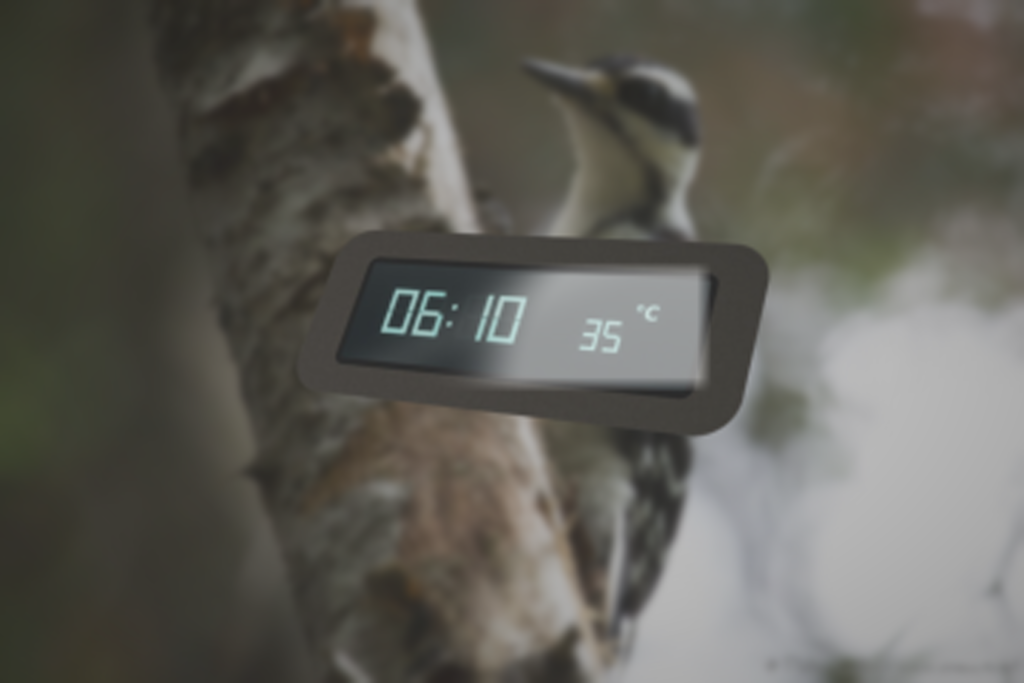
6:10
